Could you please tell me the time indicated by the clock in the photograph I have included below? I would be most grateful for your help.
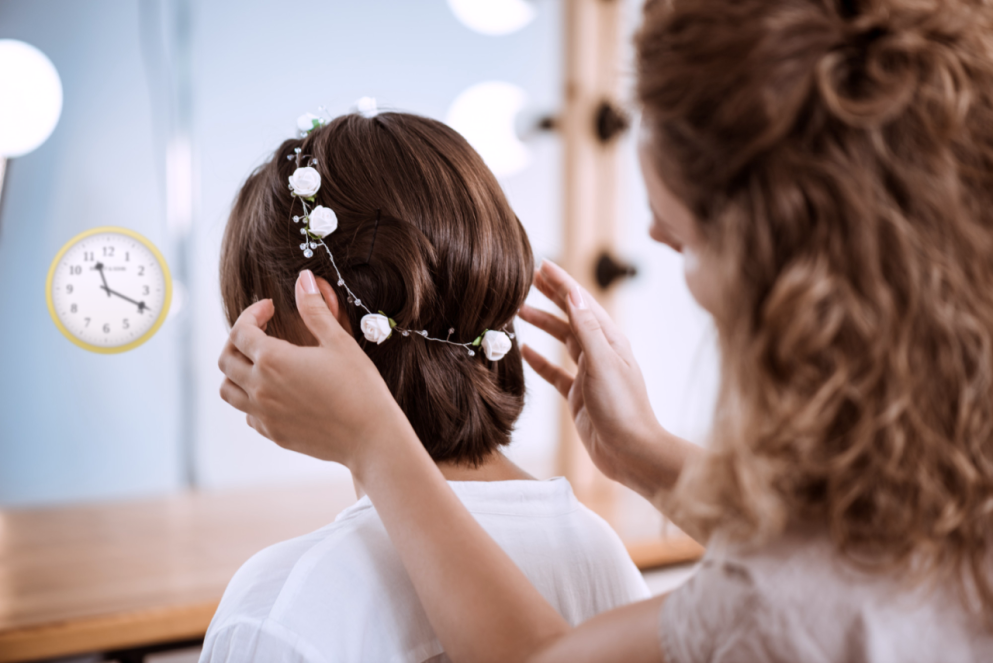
11:19
